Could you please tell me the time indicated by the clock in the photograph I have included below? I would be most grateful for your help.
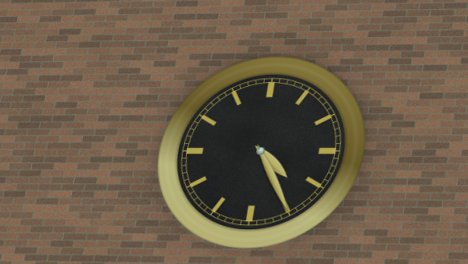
4:25
